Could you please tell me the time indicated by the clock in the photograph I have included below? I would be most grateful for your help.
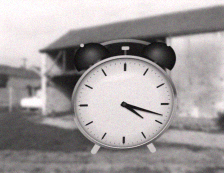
4:18
